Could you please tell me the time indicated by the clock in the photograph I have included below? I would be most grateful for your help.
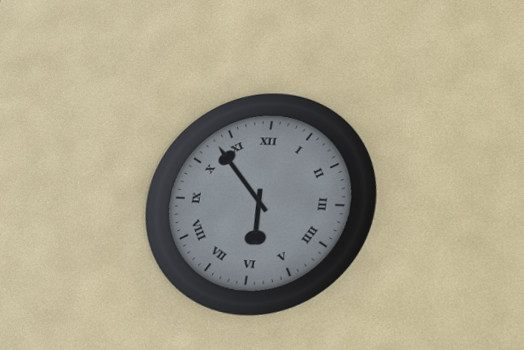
5:53
